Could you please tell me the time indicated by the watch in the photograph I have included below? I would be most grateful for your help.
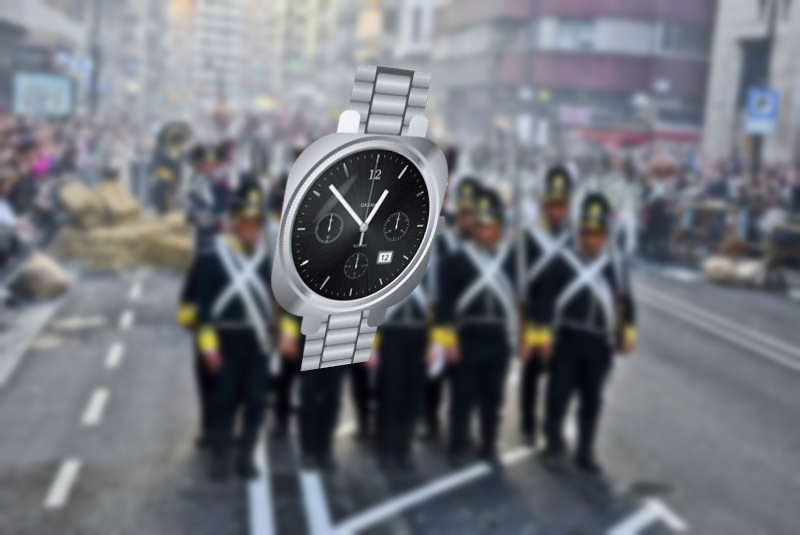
12:52
